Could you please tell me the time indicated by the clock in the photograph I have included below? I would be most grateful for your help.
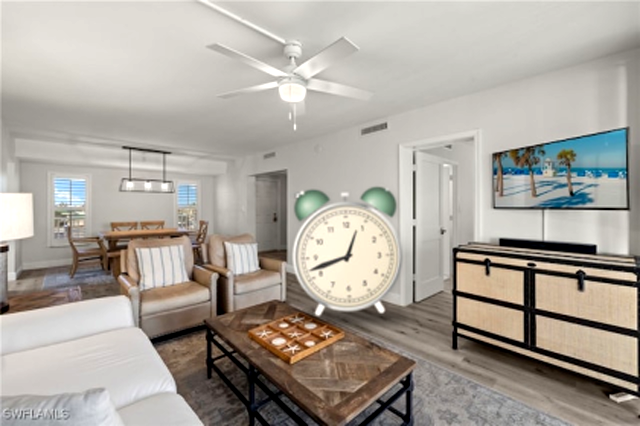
12:42
